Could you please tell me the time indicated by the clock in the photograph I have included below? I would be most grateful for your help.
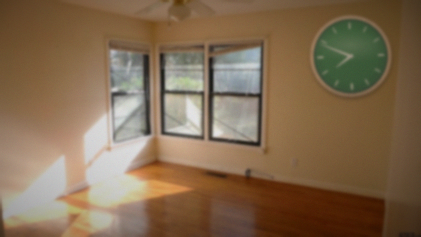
7:49
